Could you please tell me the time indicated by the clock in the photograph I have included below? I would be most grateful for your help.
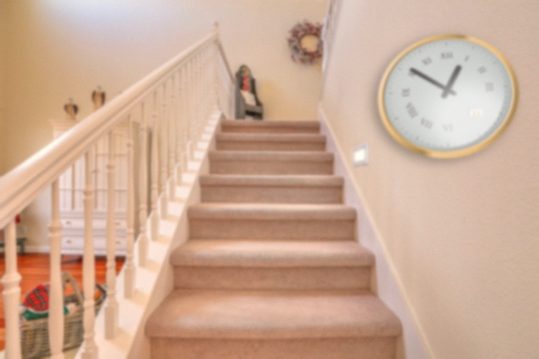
12:51
